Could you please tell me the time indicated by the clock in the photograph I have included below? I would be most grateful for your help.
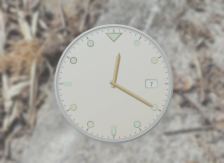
12:20
